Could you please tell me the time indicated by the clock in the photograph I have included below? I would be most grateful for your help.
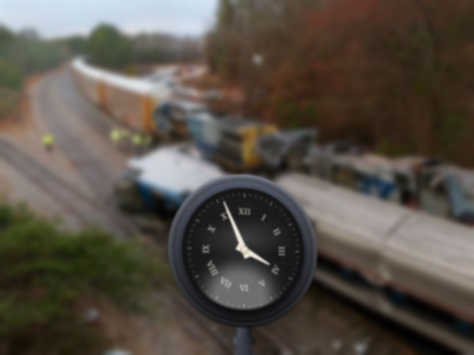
3:56
